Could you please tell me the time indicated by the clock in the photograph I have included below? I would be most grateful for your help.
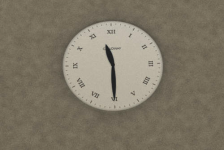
11:30
